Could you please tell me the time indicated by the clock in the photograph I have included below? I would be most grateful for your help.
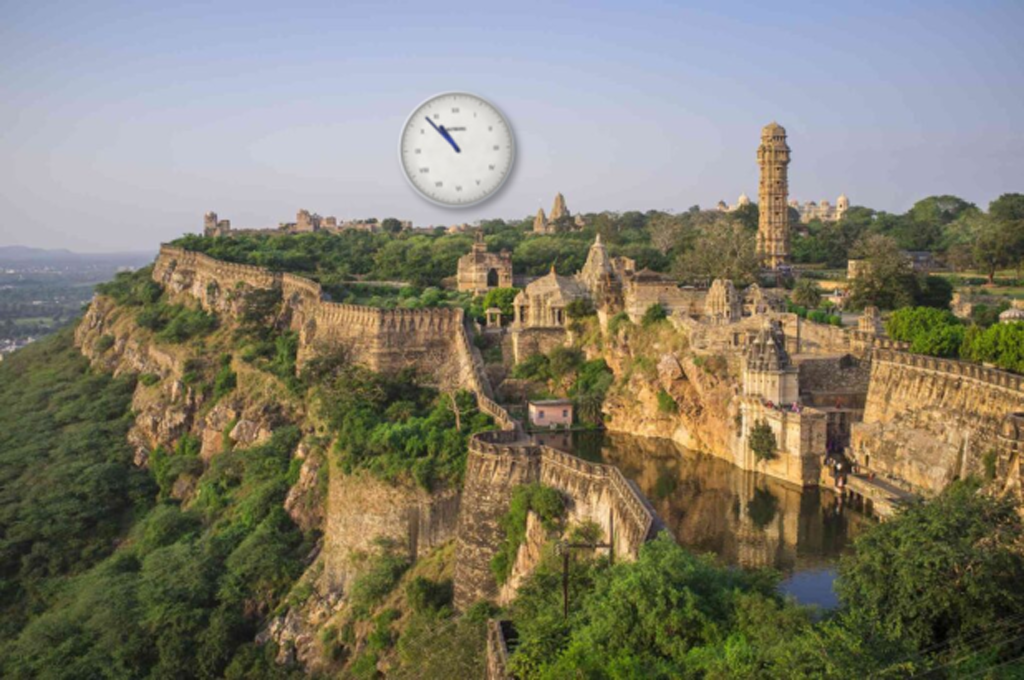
10:53
